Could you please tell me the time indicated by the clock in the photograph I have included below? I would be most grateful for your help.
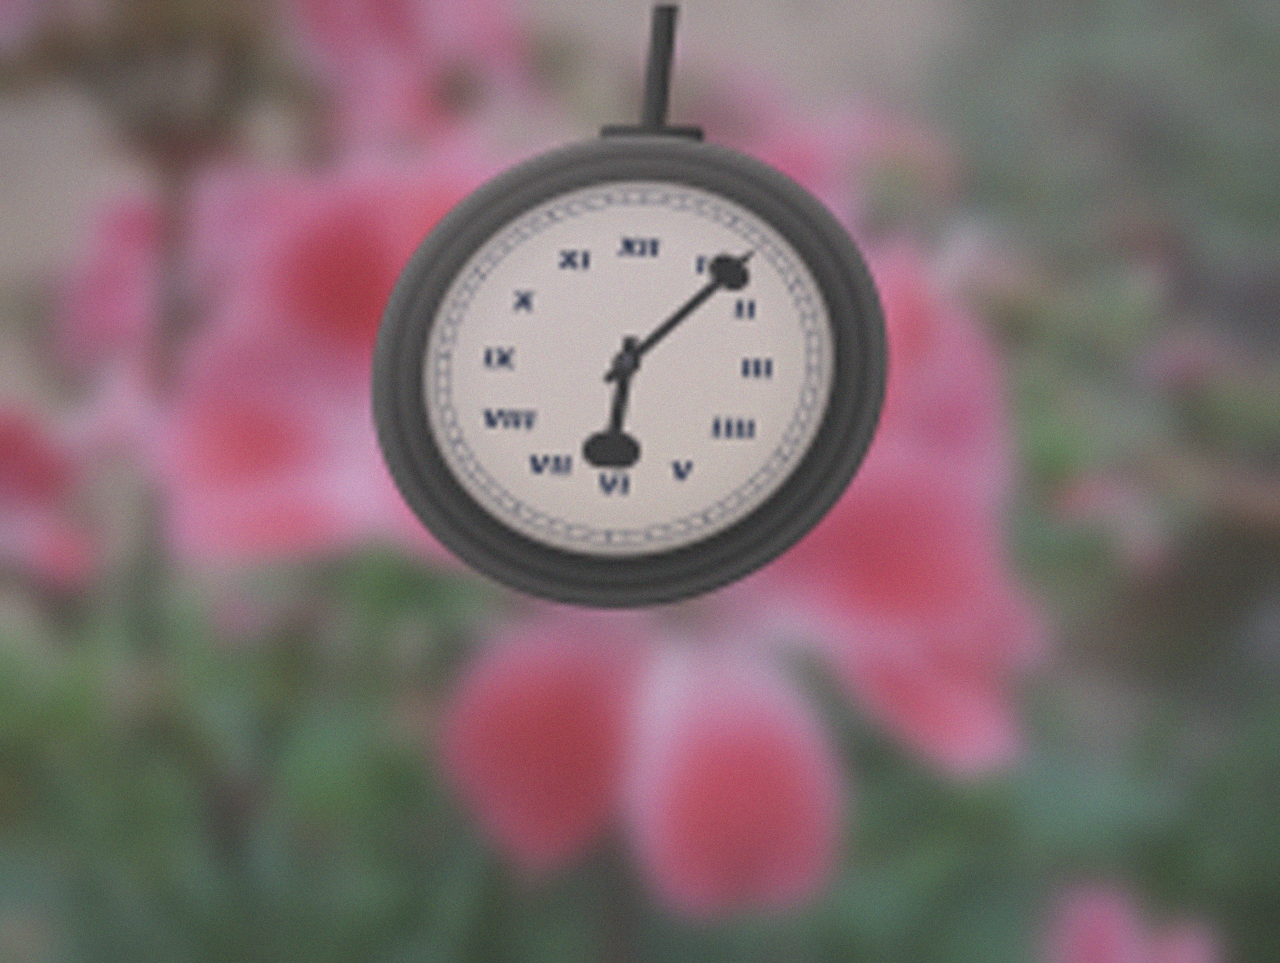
6:07
